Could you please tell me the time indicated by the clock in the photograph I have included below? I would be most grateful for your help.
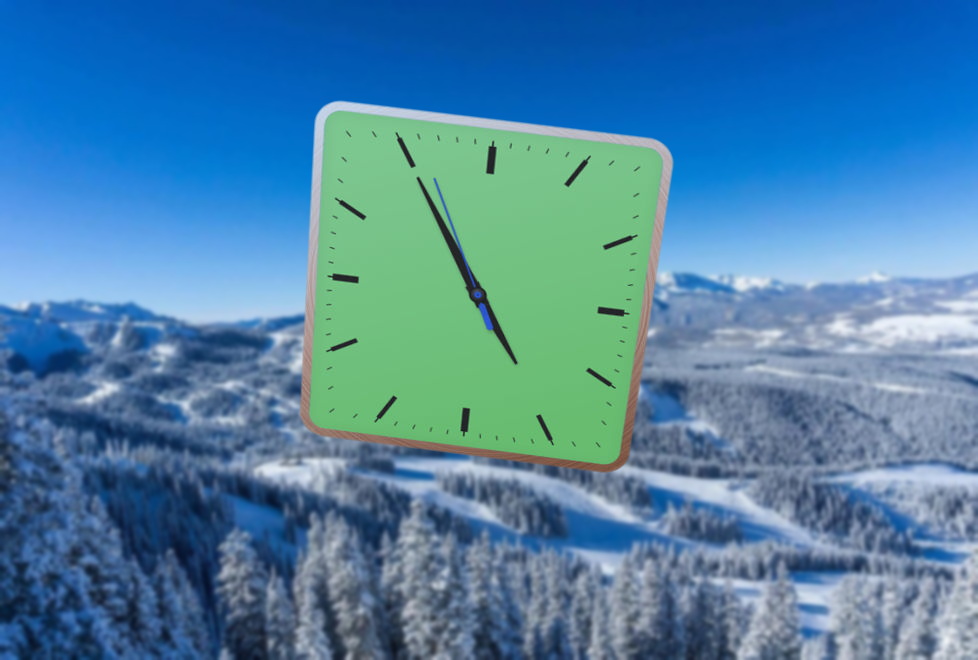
4:54:56
